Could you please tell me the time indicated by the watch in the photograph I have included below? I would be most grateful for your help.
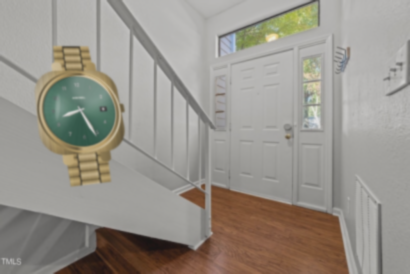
8:26
